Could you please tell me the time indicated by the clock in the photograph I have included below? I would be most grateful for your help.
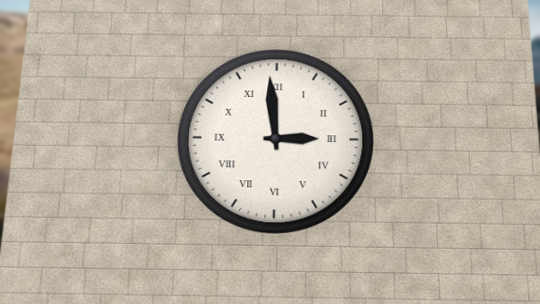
2:59
